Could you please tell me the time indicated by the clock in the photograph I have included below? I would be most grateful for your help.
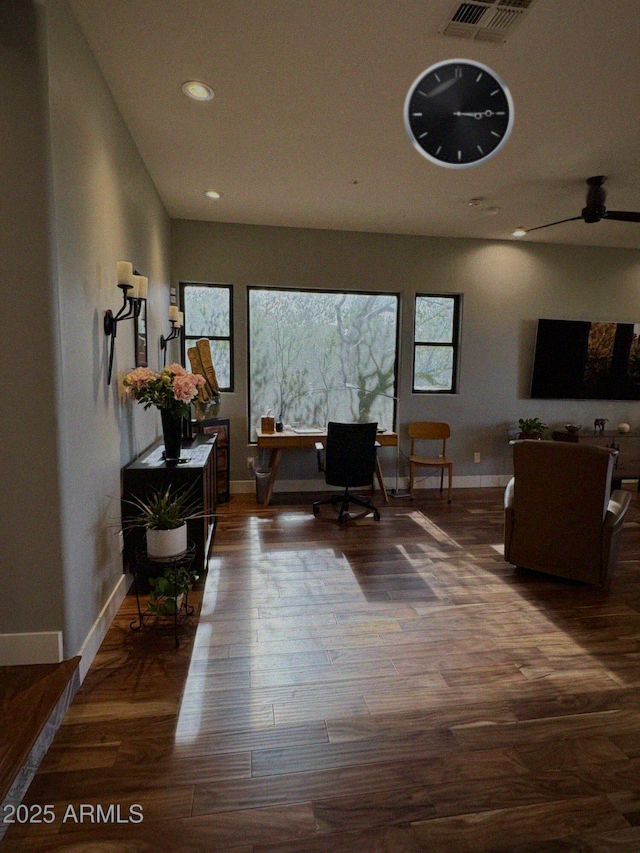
3:15
